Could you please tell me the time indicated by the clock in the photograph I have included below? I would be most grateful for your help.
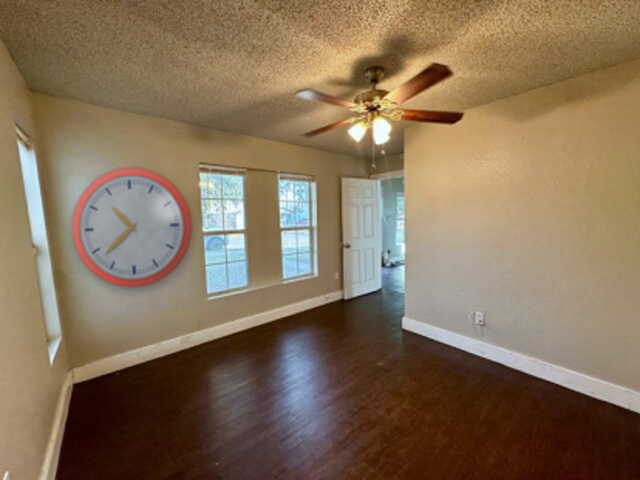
10:38
